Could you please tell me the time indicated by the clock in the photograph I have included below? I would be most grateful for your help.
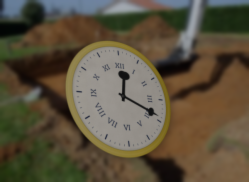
12:19
